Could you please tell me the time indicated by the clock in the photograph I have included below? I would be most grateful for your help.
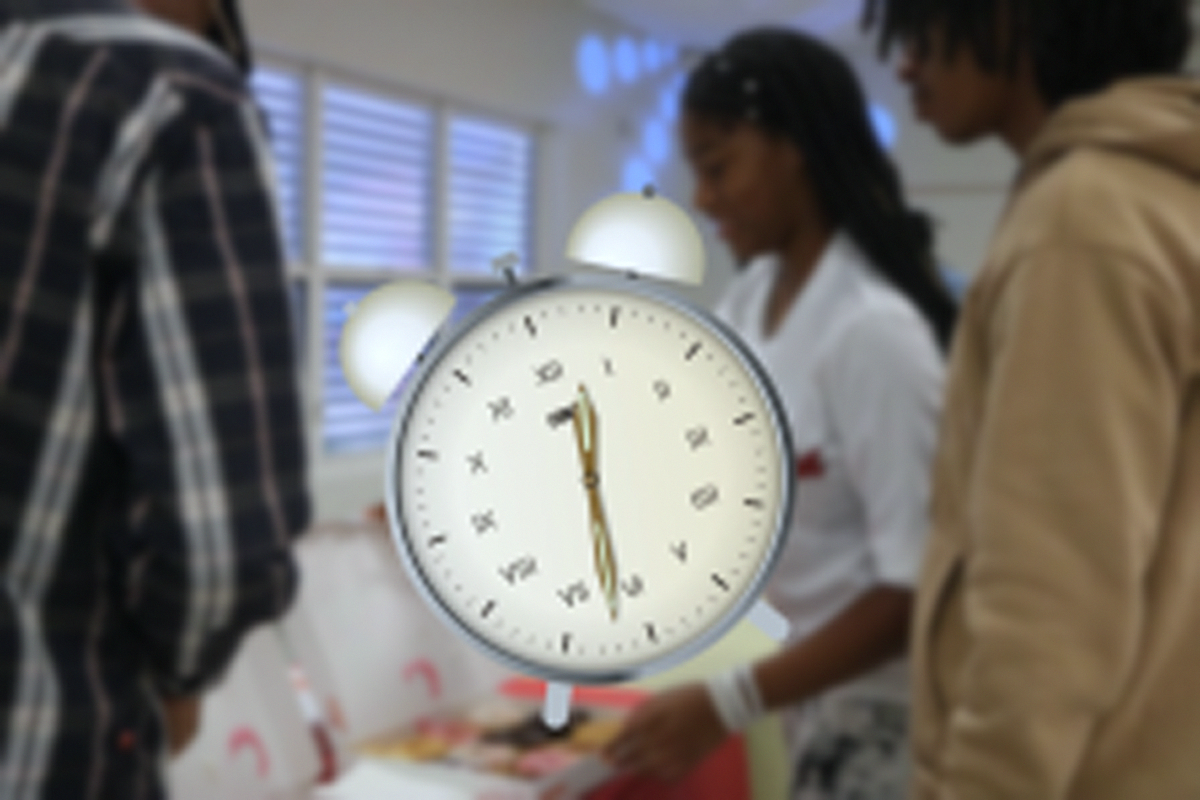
12:32
